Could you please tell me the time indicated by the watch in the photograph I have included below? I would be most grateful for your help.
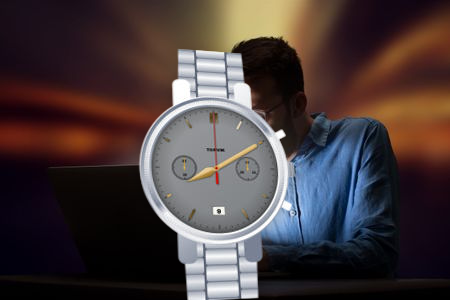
8:10
